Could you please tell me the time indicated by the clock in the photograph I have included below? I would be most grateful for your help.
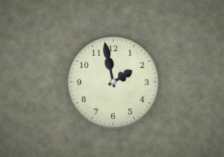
1:58
